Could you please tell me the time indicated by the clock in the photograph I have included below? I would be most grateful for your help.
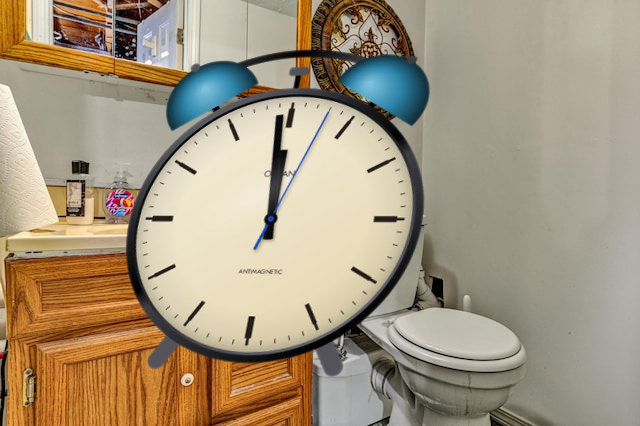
11:59:03
